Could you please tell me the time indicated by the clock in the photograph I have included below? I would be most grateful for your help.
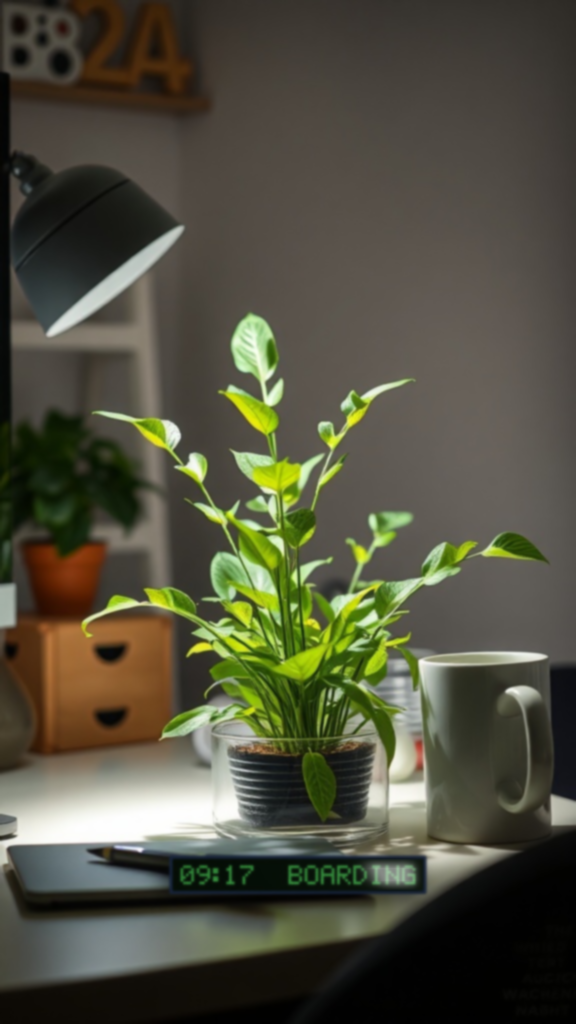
9:17
